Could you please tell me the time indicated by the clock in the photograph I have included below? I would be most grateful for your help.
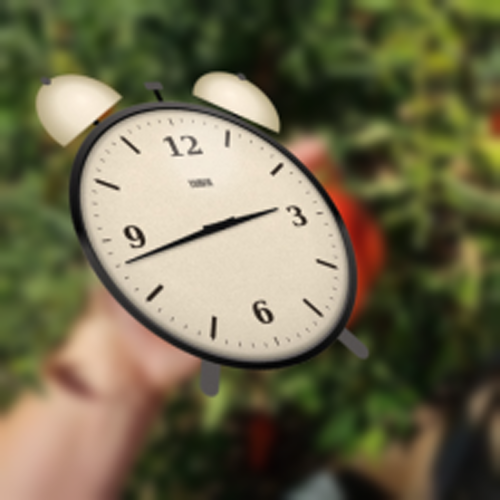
2:43
